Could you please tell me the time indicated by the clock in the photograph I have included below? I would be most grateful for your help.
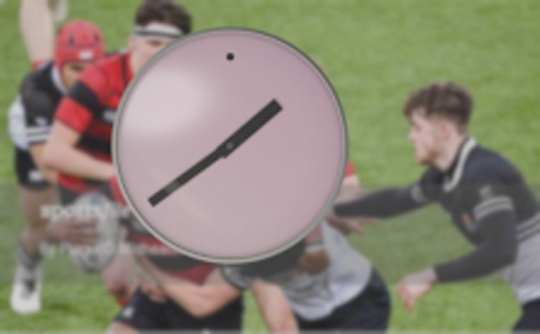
1:39
